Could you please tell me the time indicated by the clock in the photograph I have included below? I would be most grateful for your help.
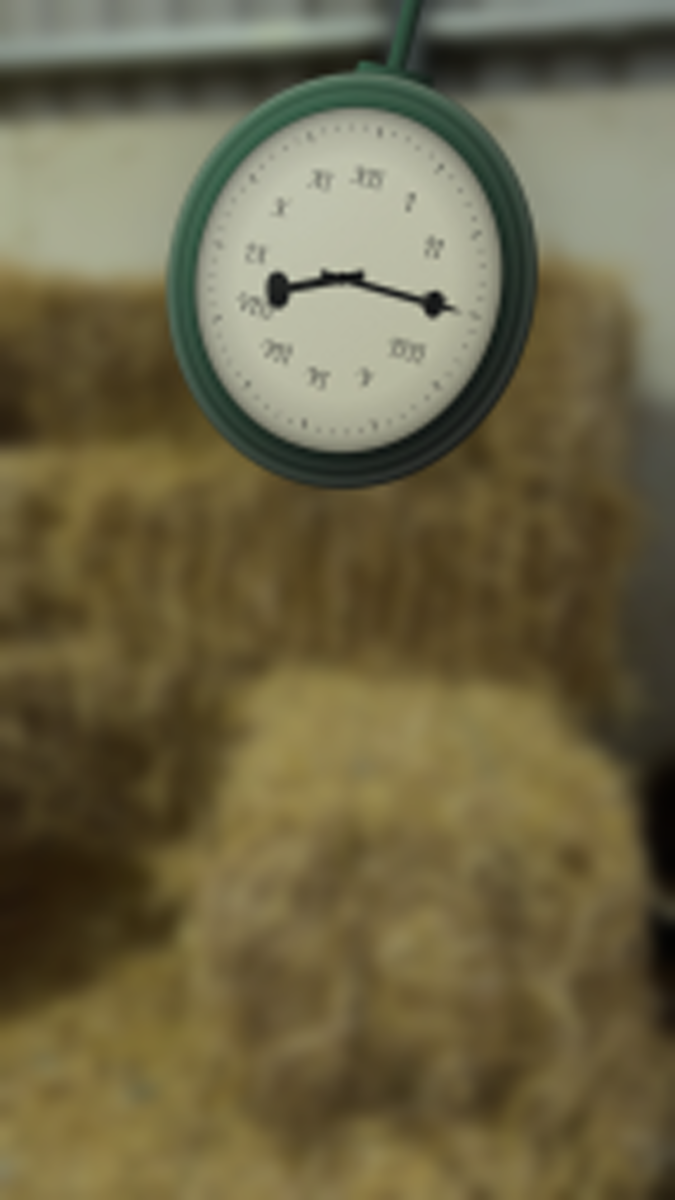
8:15
